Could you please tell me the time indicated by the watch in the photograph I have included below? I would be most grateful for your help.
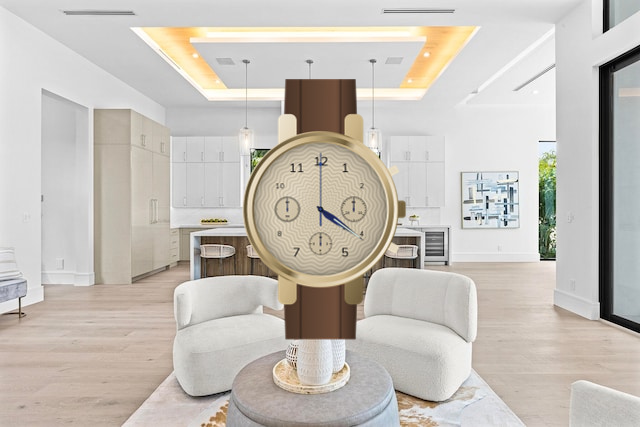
4:21
